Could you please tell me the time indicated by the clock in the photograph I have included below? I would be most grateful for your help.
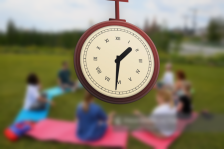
1:31
